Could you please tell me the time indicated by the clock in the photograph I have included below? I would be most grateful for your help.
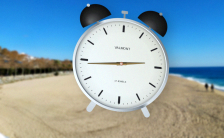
2:44
